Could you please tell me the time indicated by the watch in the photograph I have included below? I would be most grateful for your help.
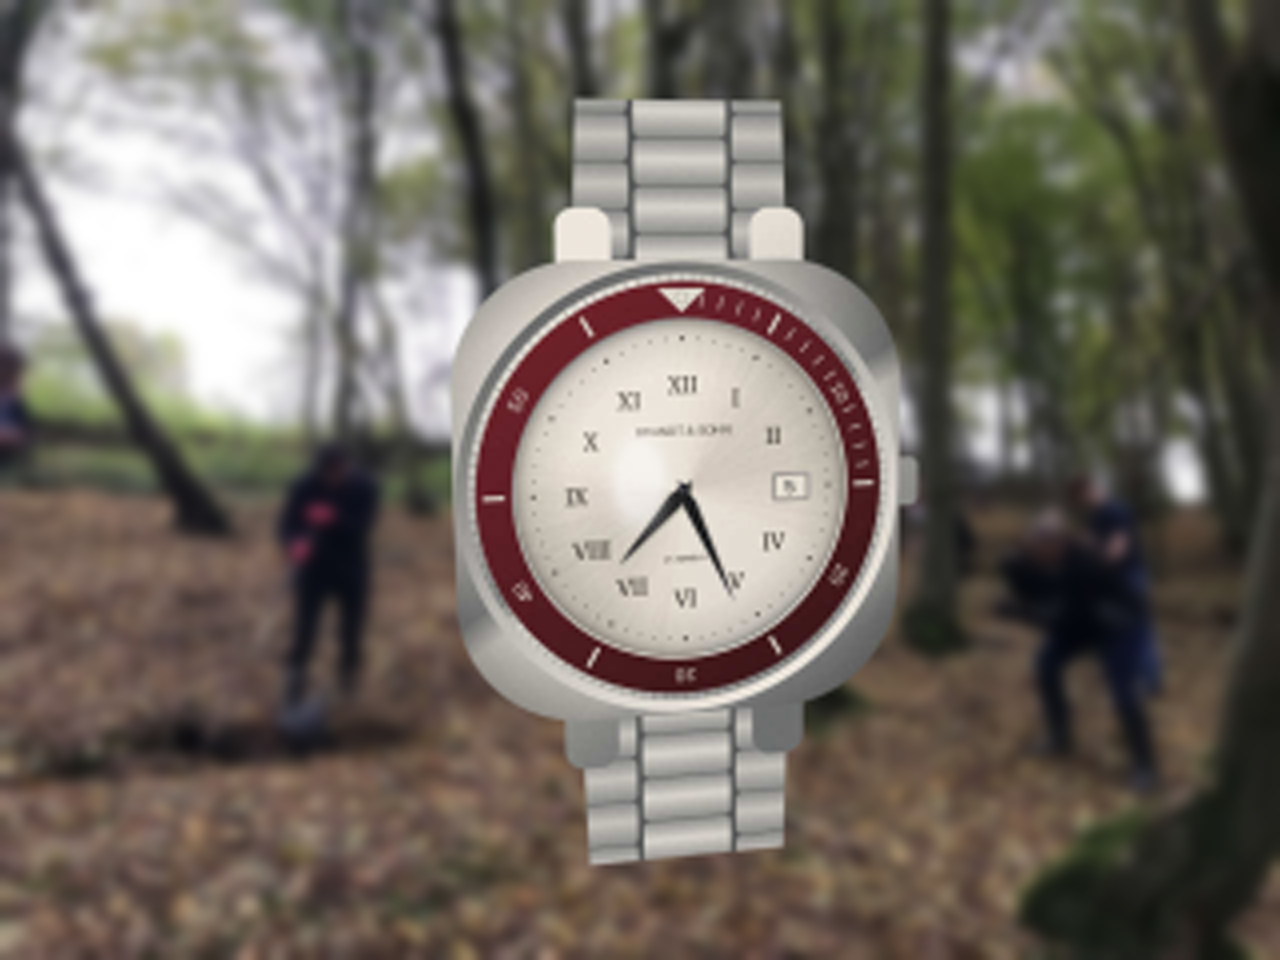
7:26
